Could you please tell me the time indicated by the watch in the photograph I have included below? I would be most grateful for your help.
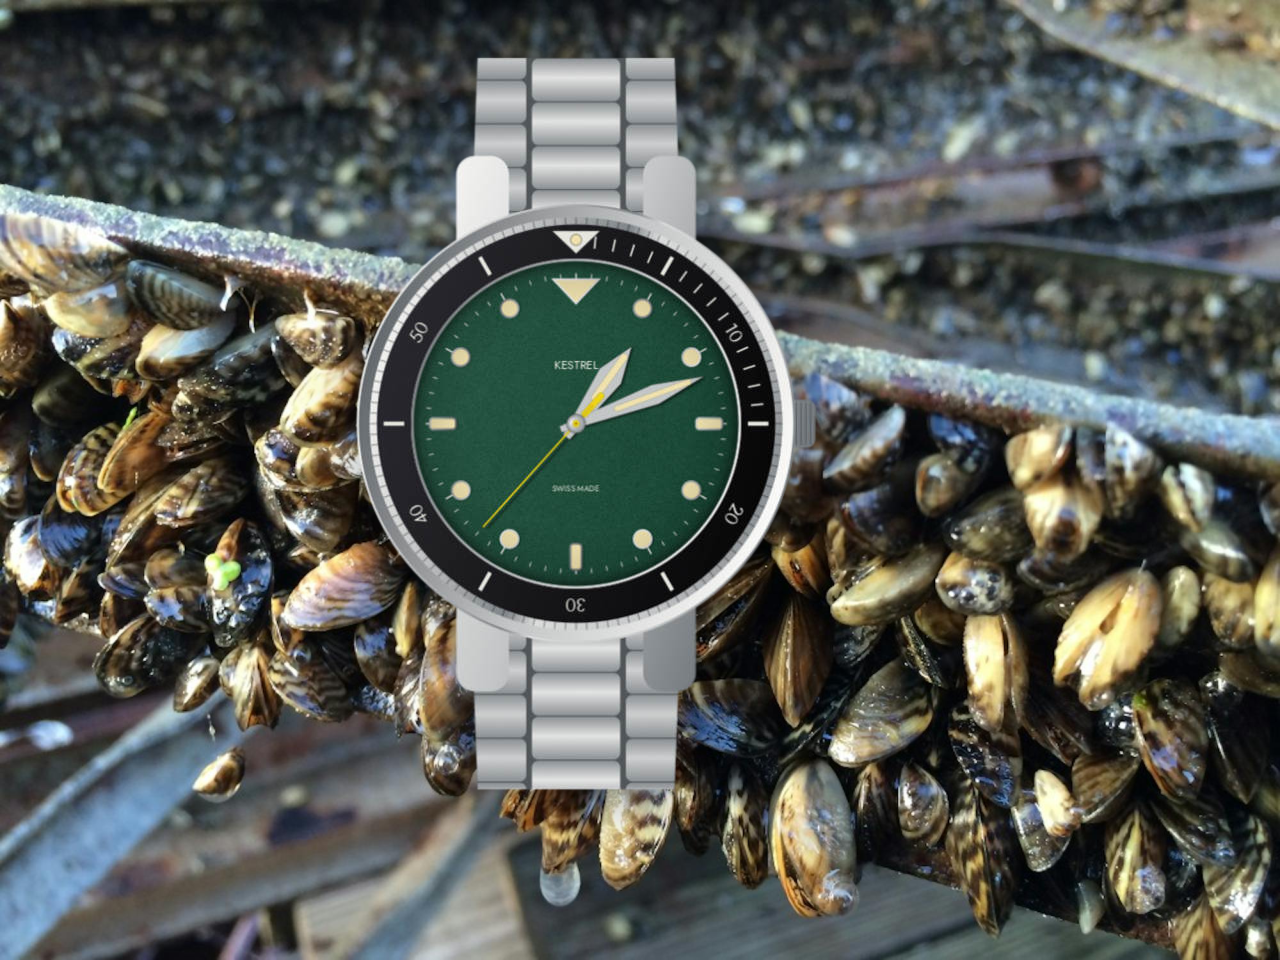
1:11:37
